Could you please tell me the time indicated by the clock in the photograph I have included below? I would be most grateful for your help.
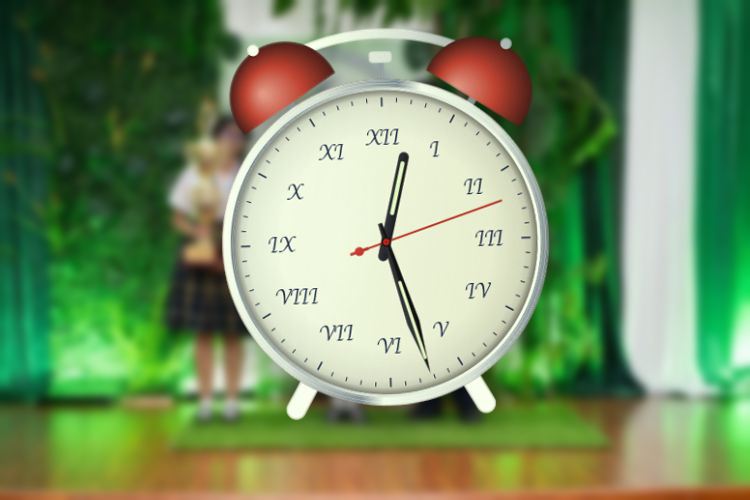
12:27:12
